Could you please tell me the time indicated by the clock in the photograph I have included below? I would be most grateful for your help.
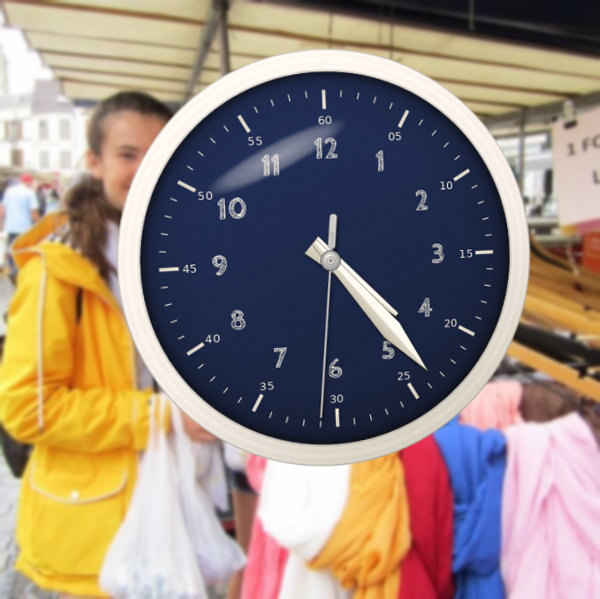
4:23:31
